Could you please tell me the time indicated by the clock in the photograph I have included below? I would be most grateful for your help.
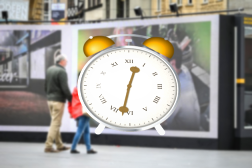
12:32
